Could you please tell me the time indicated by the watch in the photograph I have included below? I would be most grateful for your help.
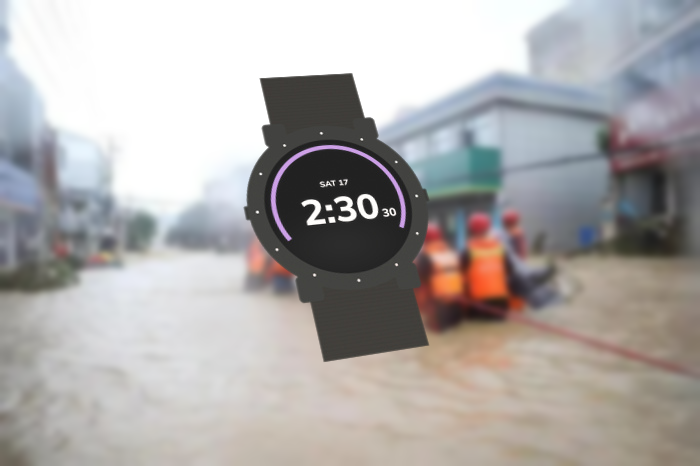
2:30:30
